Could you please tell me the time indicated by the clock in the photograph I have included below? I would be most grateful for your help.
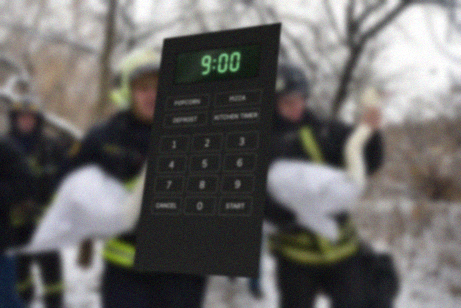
9:00
